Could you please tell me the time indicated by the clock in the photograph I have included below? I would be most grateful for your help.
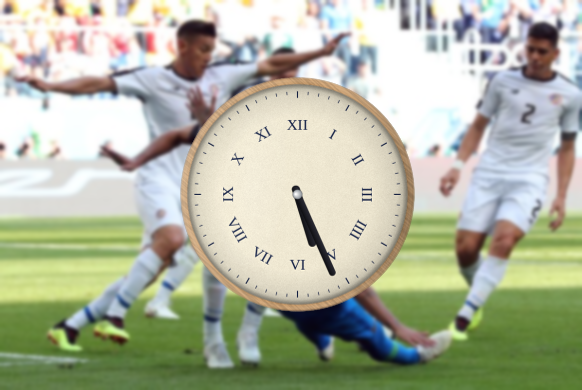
5:26
